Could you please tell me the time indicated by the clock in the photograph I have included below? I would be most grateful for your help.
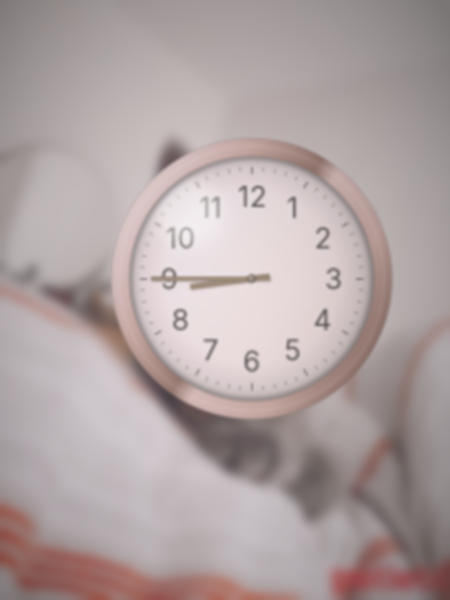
8:45
